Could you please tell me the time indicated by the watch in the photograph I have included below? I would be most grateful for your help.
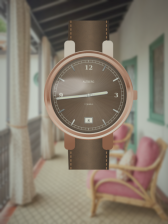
2:44
